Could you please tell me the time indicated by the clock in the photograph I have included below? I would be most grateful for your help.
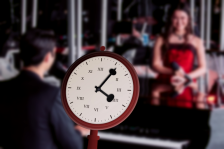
4:06
